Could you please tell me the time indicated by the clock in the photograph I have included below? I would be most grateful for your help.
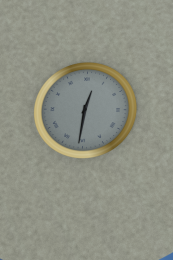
12:31
